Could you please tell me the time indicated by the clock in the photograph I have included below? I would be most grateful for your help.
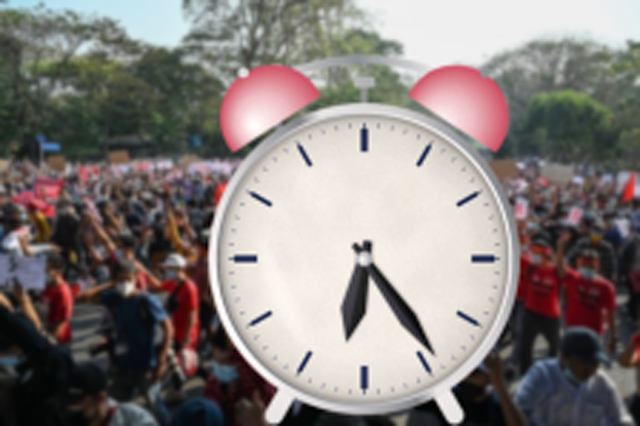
6:24
